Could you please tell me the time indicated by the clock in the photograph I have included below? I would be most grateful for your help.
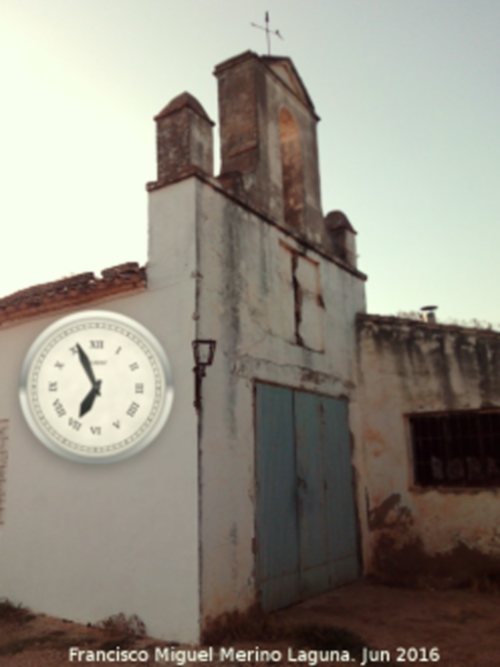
6:56
